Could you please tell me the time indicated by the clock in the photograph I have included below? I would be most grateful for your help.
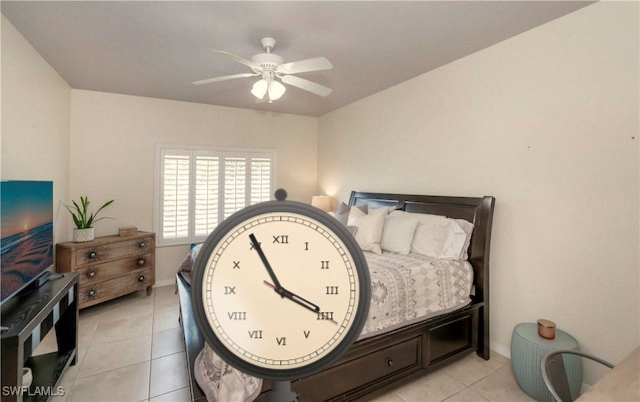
3:55:20
